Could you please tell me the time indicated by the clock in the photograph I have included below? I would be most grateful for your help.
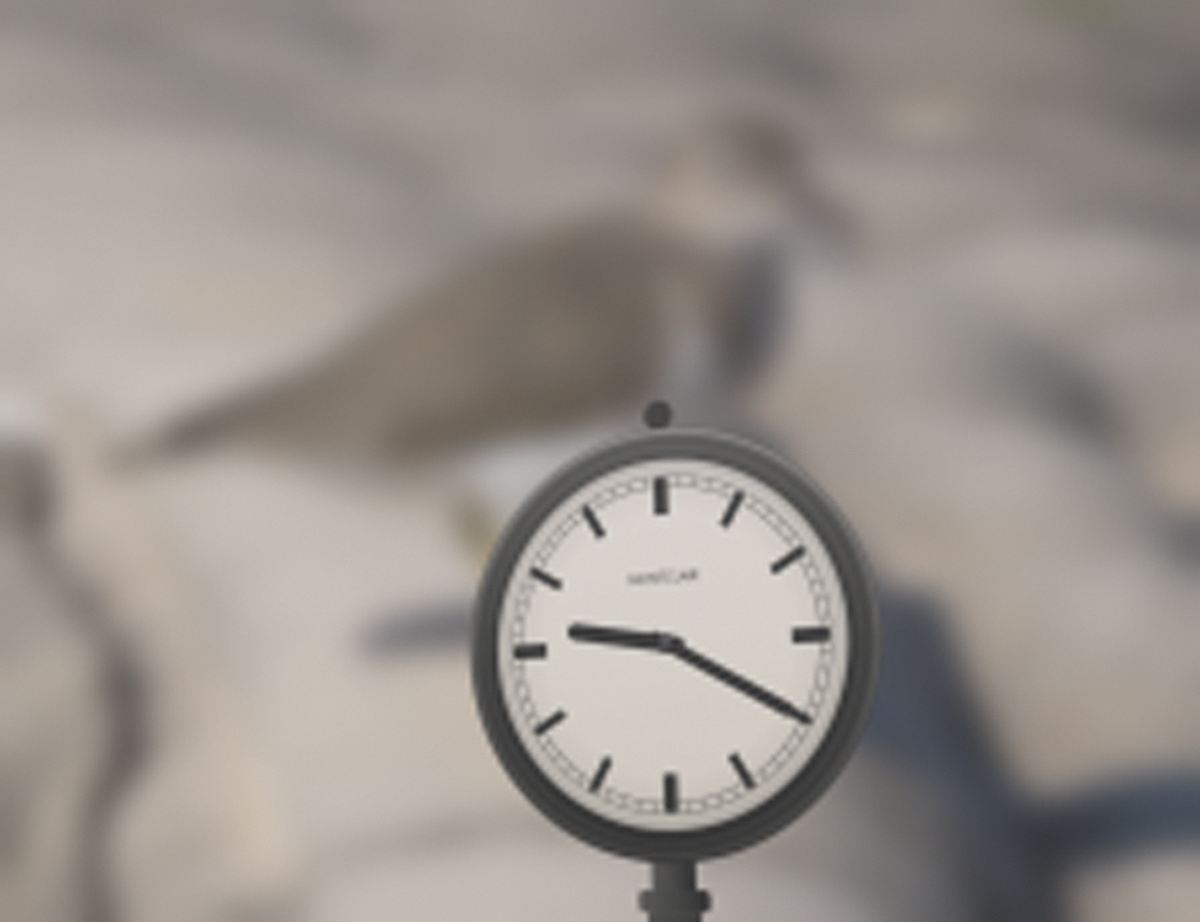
9:20
